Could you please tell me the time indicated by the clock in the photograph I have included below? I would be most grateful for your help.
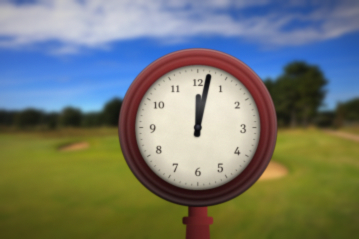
12:02
